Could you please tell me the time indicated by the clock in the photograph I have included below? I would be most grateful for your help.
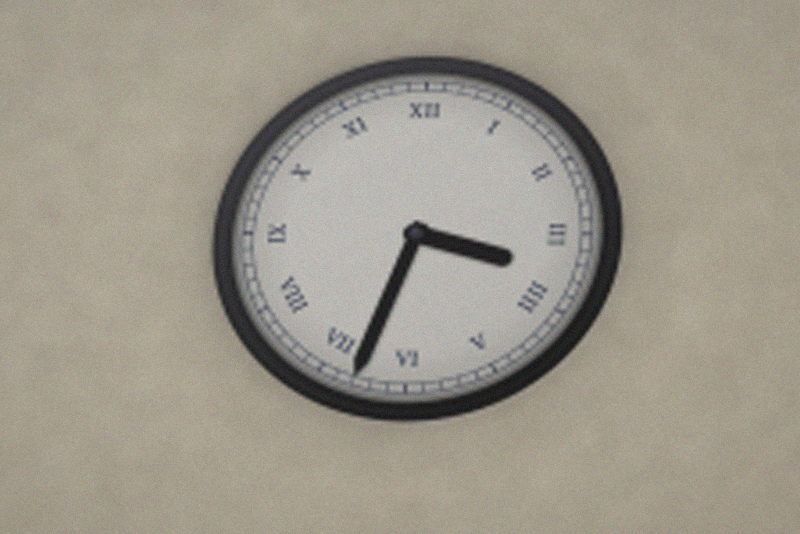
3:33
